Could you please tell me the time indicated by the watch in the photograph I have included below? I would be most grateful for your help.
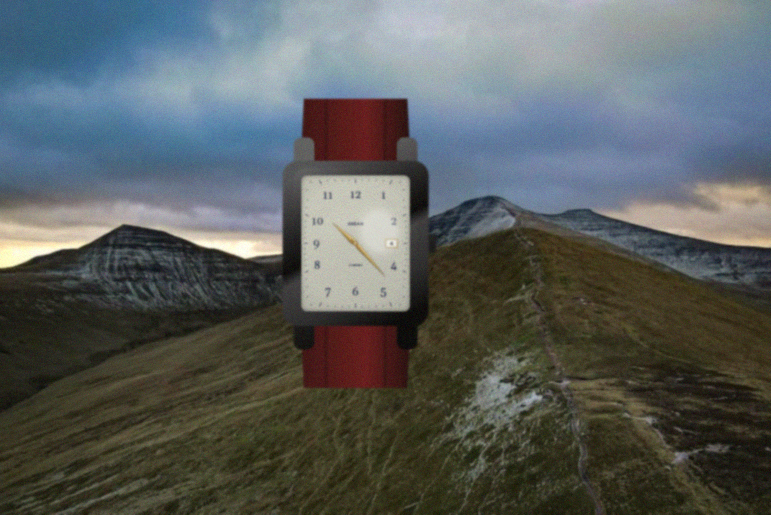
10:23
